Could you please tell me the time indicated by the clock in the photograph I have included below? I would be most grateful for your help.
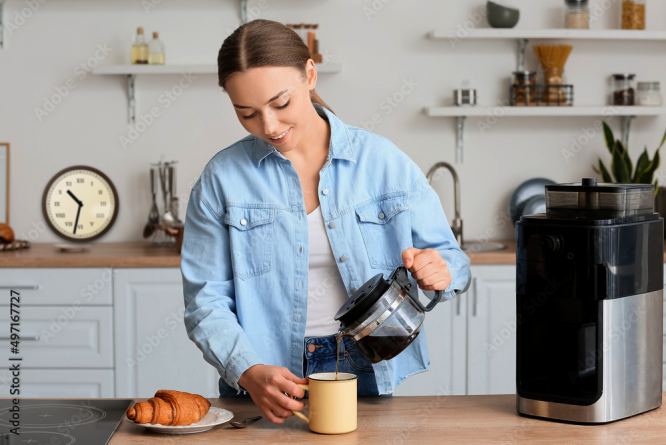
10:32
